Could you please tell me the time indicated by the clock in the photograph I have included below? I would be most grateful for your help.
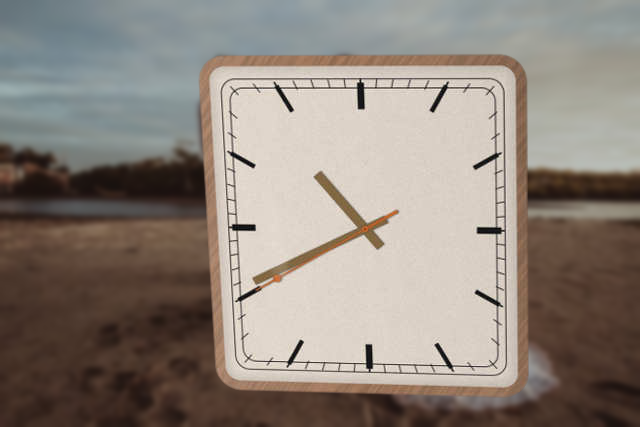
10:40:40
